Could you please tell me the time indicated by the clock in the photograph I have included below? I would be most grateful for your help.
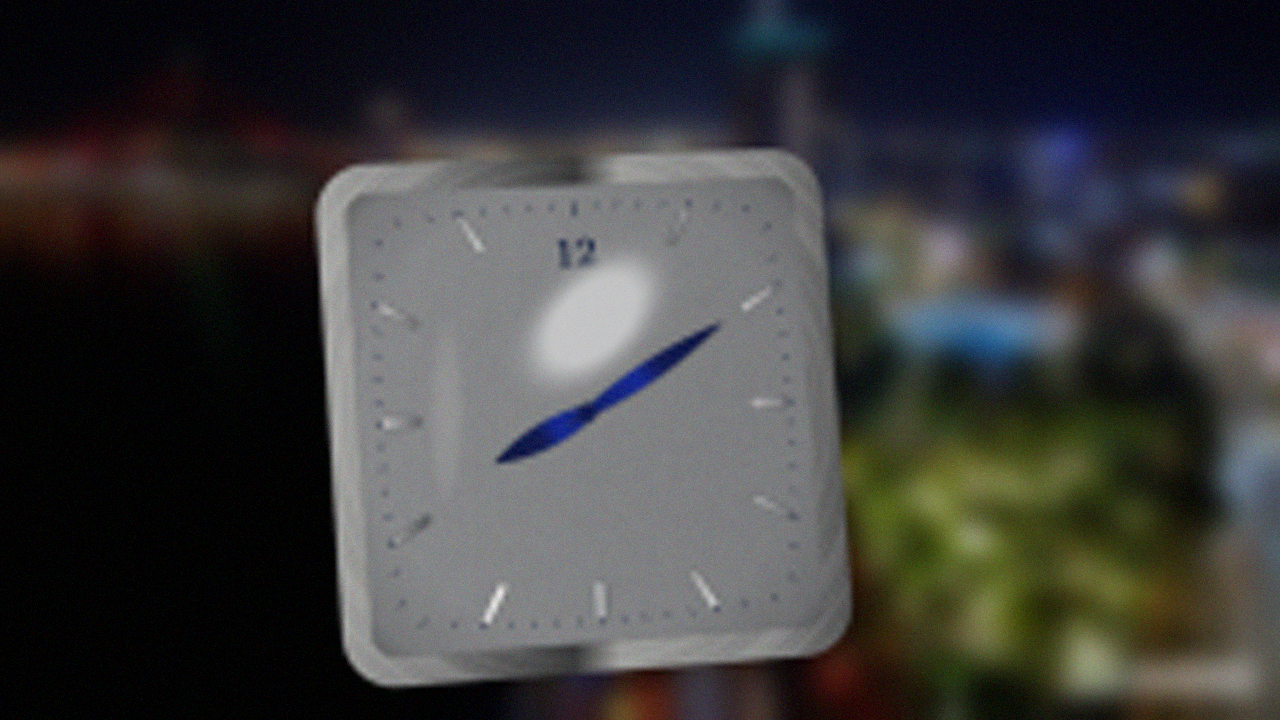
8:10
